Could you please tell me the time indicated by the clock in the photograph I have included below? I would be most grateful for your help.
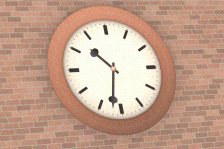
10:32
